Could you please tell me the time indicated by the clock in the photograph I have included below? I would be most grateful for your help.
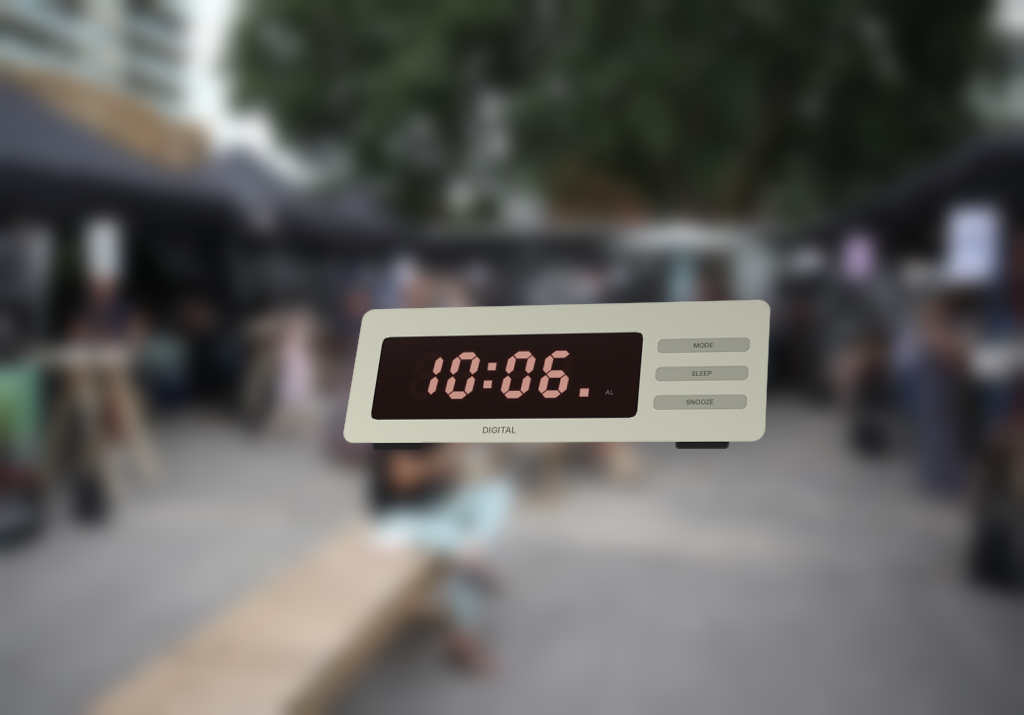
10:06
